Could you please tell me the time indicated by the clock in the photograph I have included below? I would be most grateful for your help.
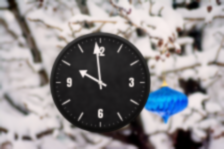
9:59
